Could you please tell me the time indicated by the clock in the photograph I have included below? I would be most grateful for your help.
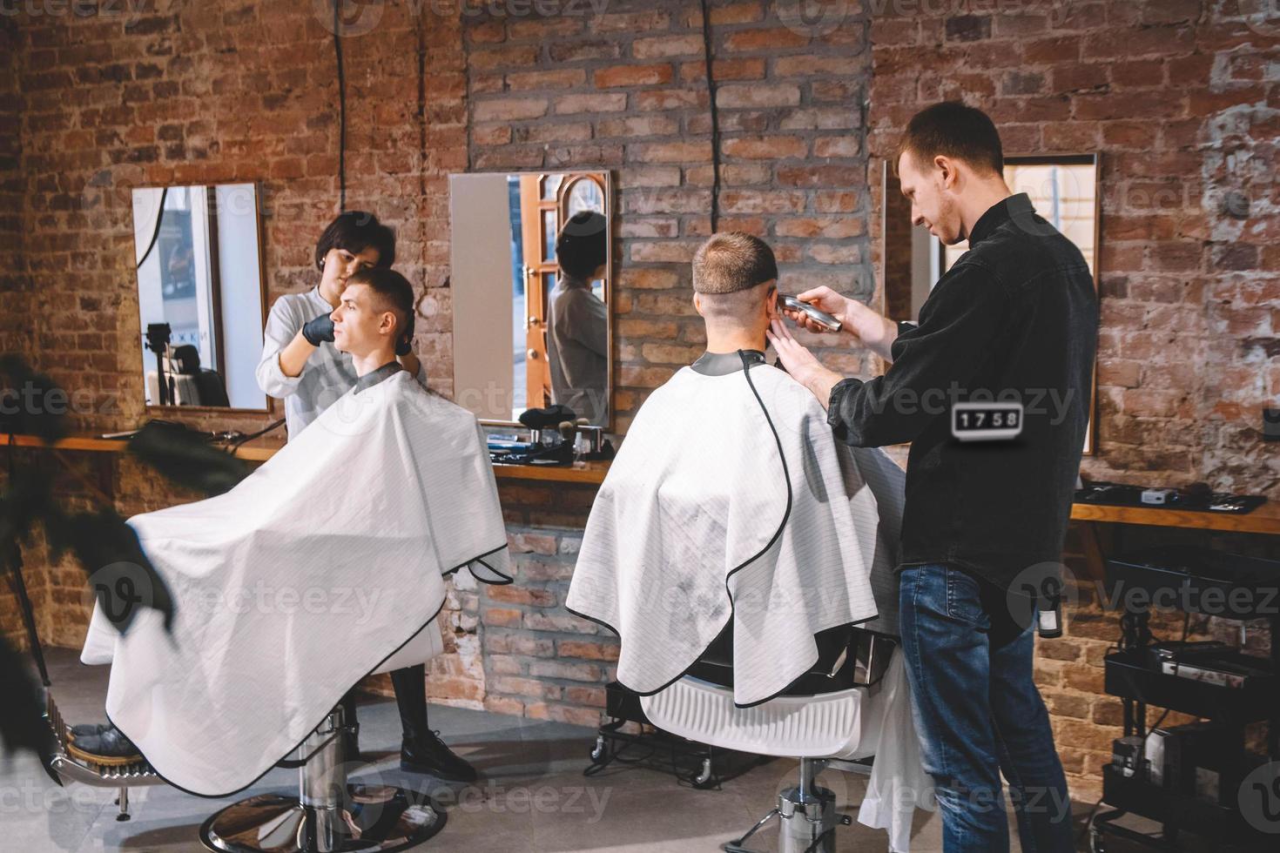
17:58
